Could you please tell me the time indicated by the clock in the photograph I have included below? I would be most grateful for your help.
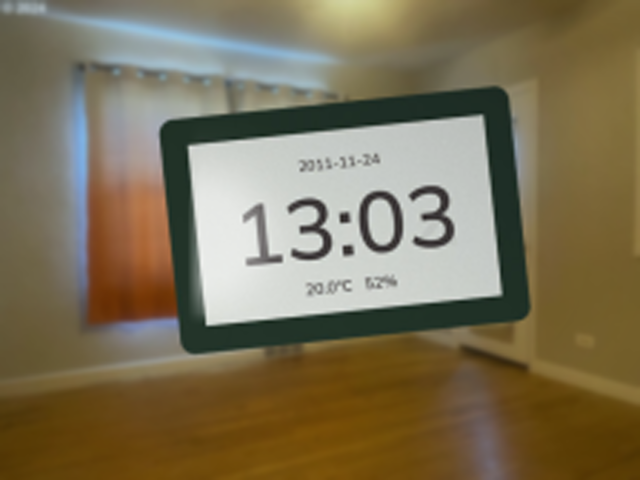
13:03
